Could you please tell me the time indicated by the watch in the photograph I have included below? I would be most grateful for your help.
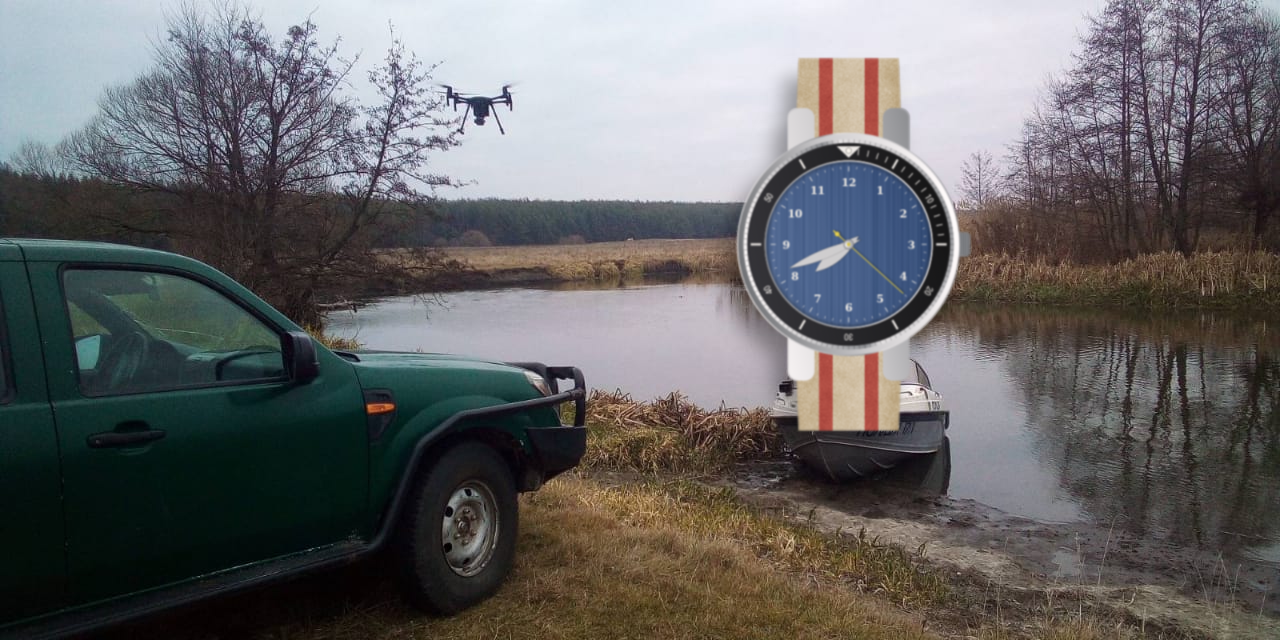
7:41:22
